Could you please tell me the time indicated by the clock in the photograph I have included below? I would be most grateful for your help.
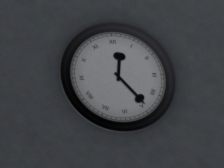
12:24
